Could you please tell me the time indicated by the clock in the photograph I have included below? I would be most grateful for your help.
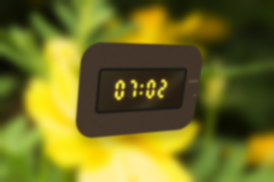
7:02
